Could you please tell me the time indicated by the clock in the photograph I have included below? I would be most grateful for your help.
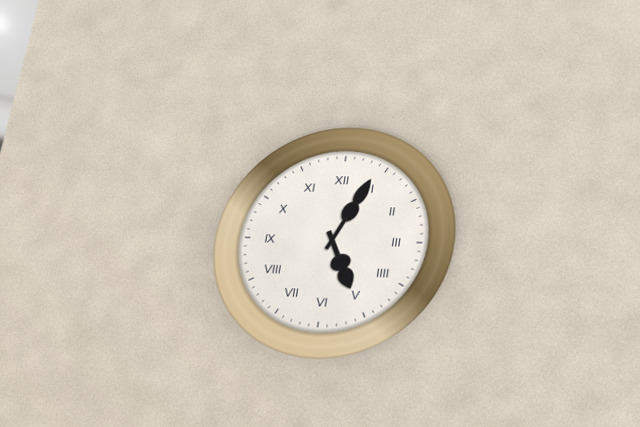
5:04
